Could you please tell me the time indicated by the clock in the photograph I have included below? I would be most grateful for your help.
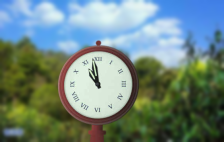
10:58
